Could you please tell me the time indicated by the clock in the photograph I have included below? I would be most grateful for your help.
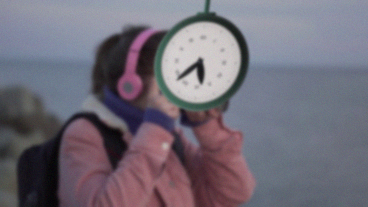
5:38
